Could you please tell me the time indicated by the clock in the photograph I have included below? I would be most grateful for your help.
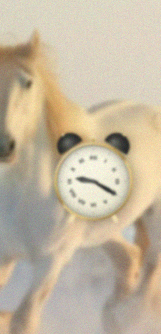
9:20
